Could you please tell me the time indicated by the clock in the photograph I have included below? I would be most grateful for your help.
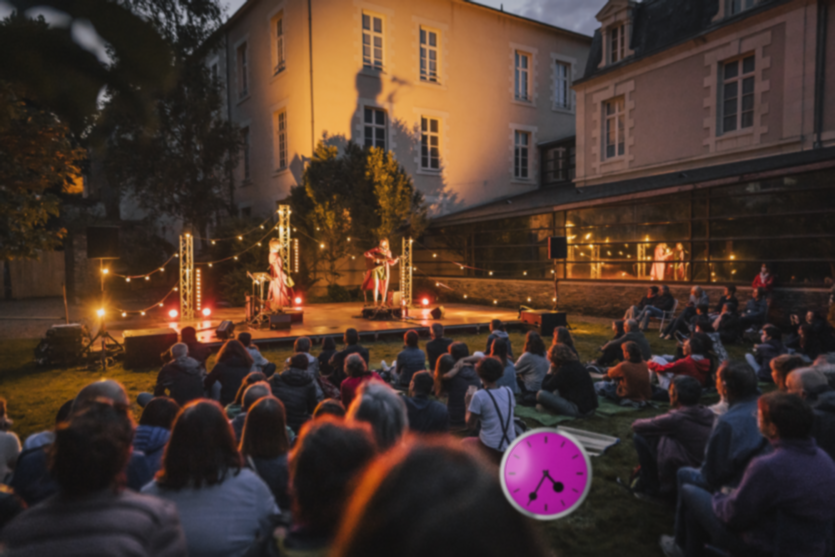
4:35
